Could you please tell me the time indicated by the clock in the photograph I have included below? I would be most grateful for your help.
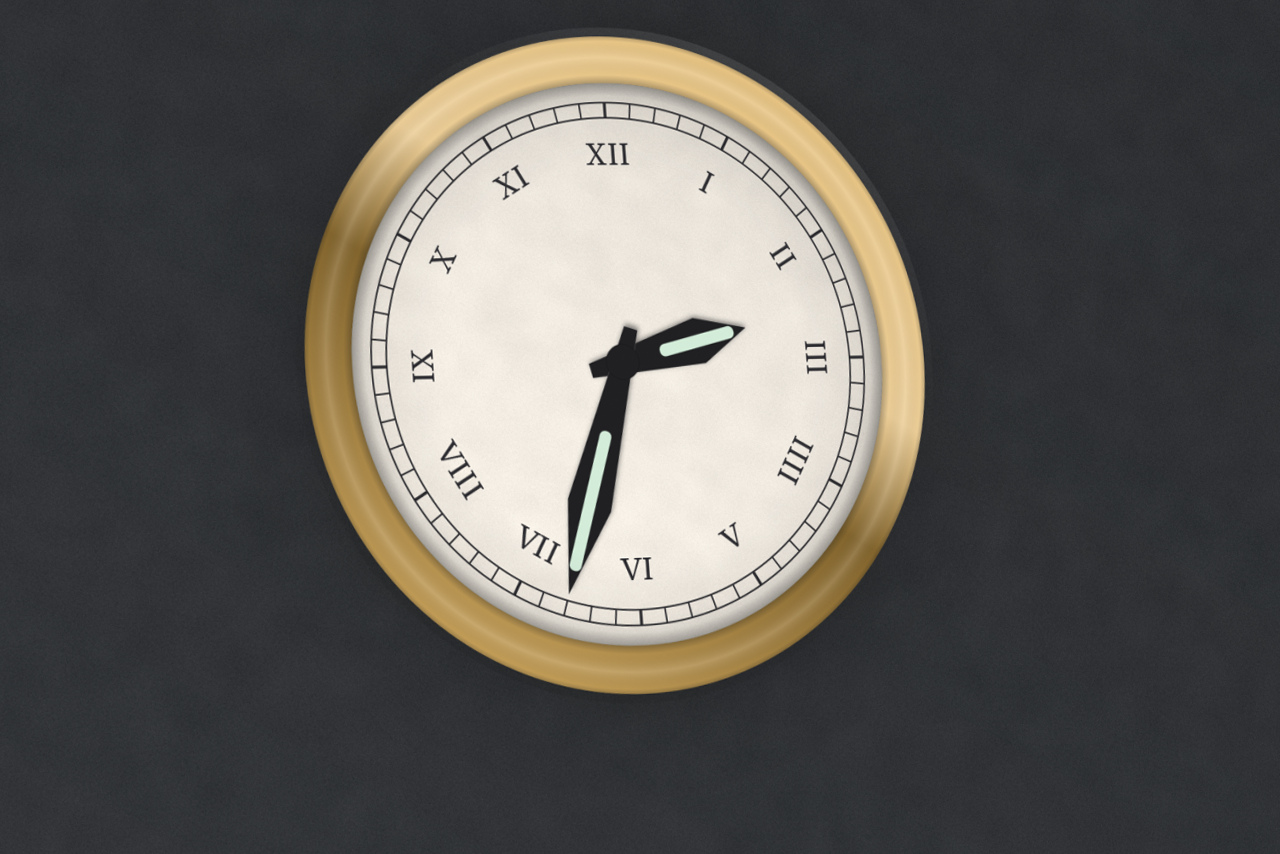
2:33
